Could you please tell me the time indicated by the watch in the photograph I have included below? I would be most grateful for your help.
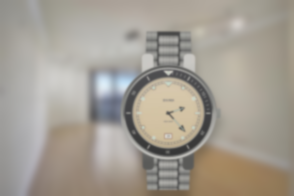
2:23
